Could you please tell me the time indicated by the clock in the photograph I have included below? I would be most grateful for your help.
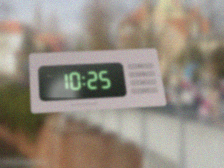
10:25
